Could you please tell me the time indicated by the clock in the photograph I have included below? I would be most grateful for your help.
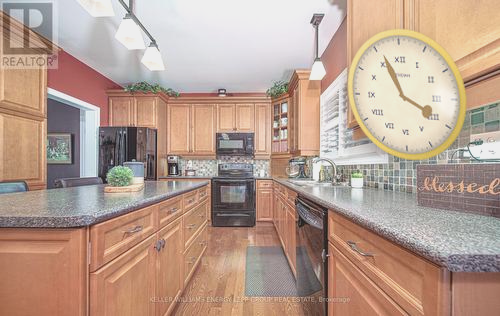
3:56
